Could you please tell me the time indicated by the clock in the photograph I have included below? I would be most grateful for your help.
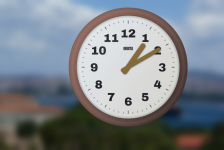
1:10
